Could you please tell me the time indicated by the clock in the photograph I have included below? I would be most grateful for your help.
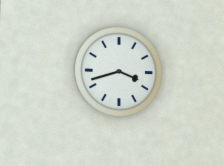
3:42
